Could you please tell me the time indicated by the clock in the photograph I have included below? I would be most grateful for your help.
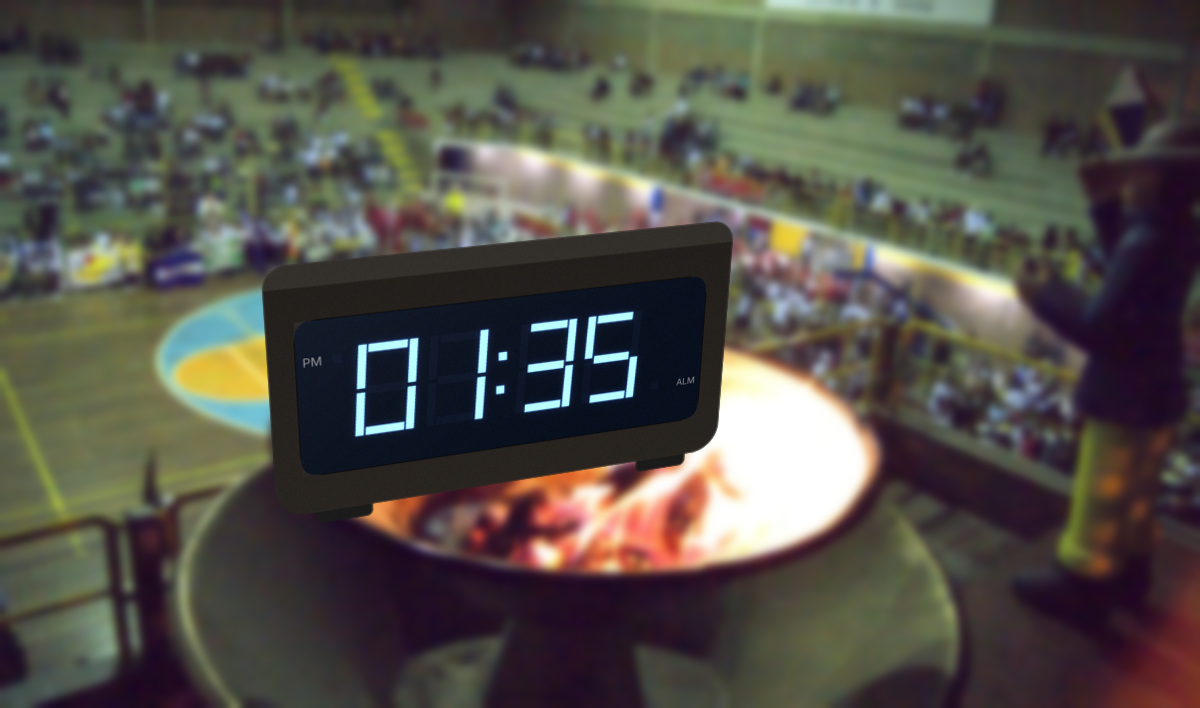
1:35
